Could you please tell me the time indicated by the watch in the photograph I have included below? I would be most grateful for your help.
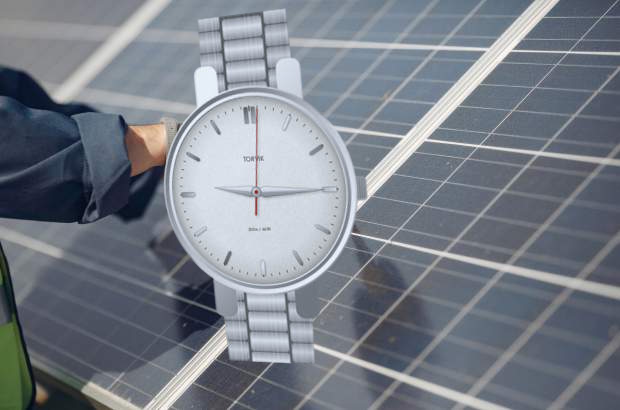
9:15:01
